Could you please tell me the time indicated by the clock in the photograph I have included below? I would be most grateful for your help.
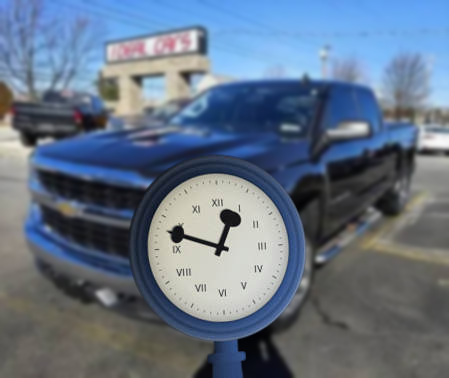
12:48
